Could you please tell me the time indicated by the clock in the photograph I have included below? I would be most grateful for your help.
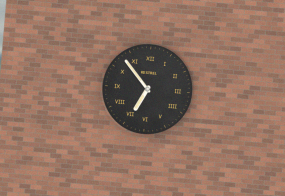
6:53
